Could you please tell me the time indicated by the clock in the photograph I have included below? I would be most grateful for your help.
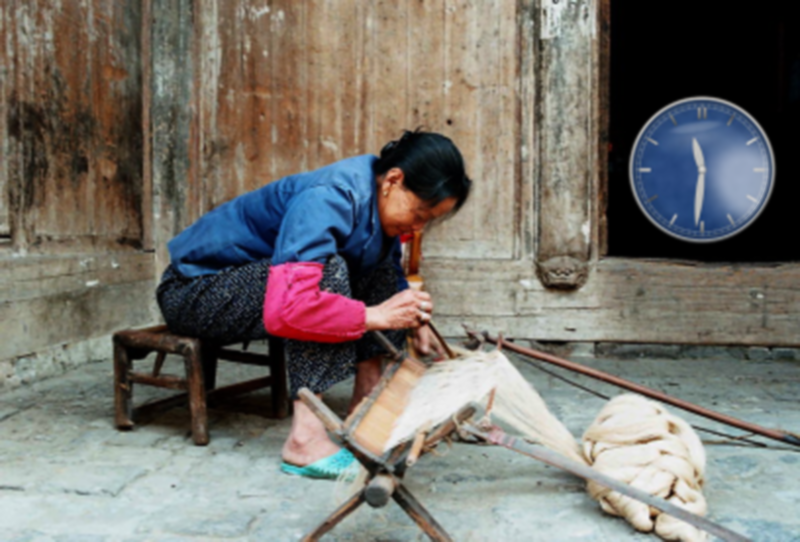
11:31
